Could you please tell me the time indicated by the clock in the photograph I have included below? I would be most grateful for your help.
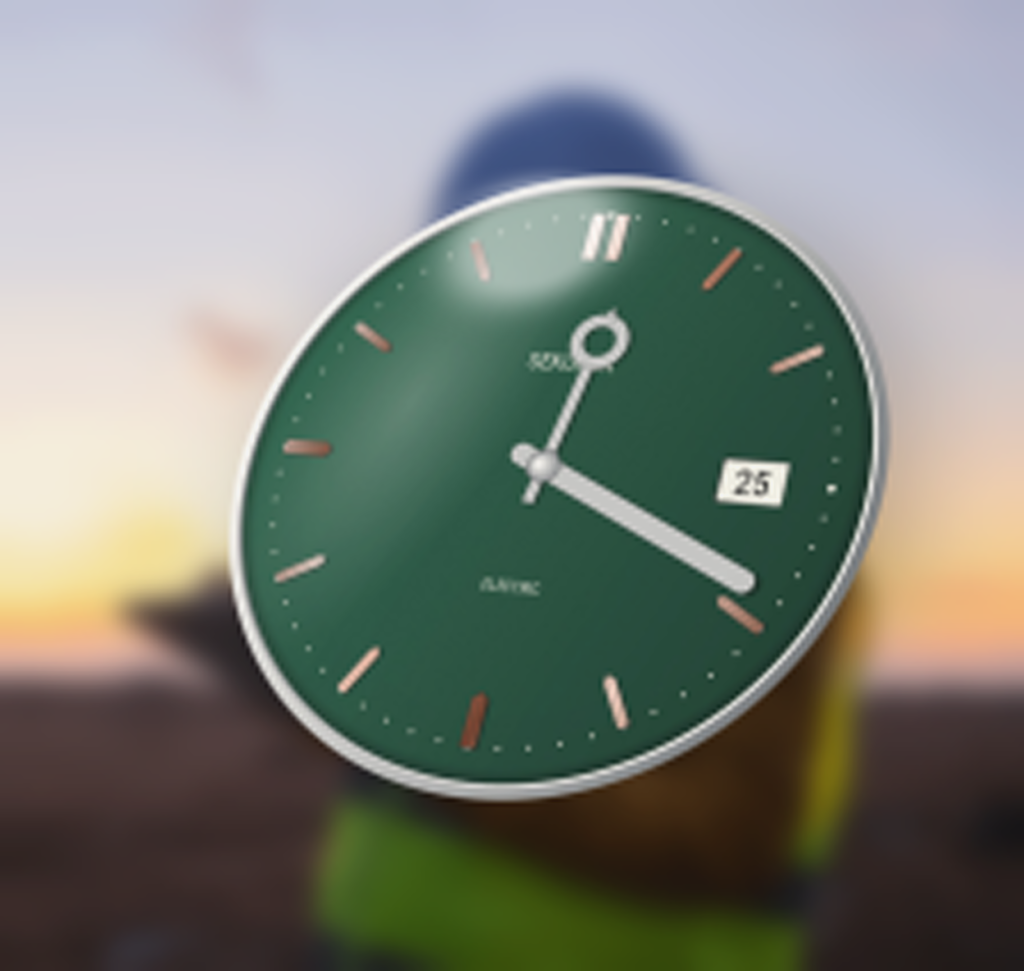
12:19
